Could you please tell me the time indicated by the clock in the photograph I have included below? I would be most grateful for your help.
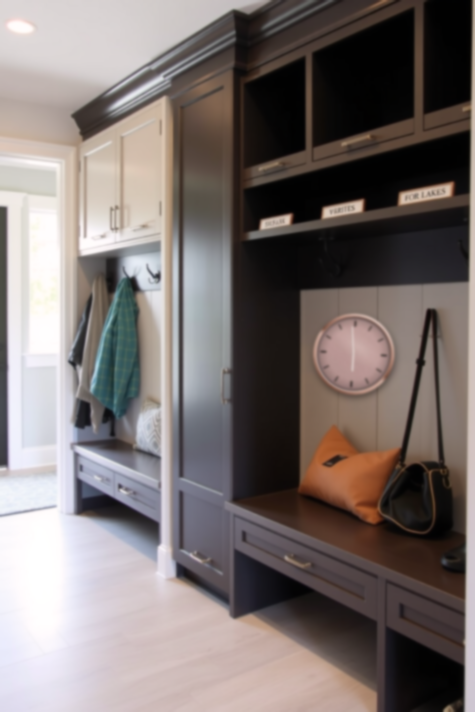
5:59
